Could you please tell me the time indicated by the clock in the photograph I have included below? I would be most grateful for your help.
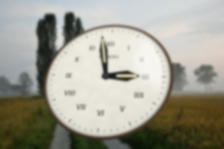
2:58
